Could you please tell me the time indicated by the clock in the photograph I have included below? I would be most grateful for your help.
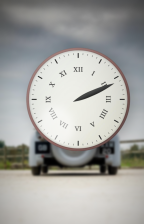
2:11
